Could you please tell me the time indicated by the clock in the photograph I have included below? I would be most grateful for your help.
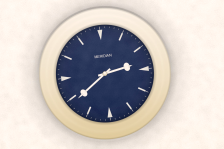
2:39
